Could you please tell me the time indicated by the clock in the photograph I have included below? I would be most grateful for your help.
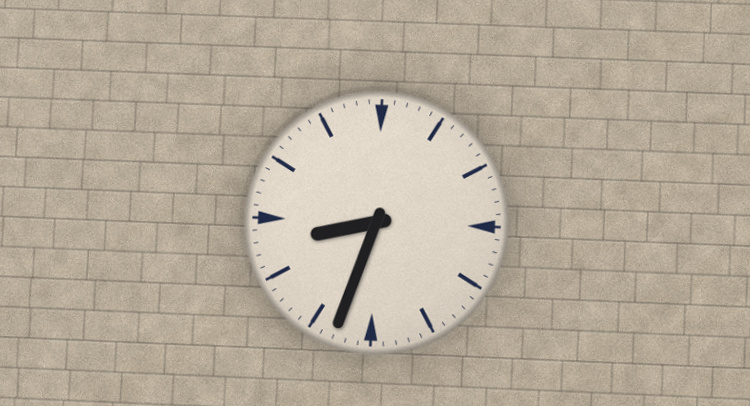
8:33
